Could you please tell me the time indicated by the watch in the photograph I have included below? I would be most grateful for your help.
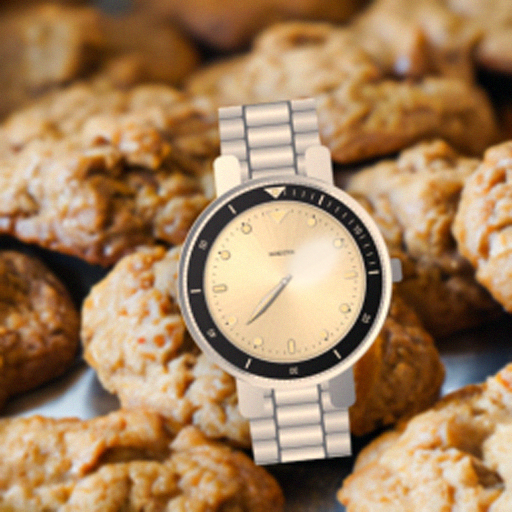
7:38
